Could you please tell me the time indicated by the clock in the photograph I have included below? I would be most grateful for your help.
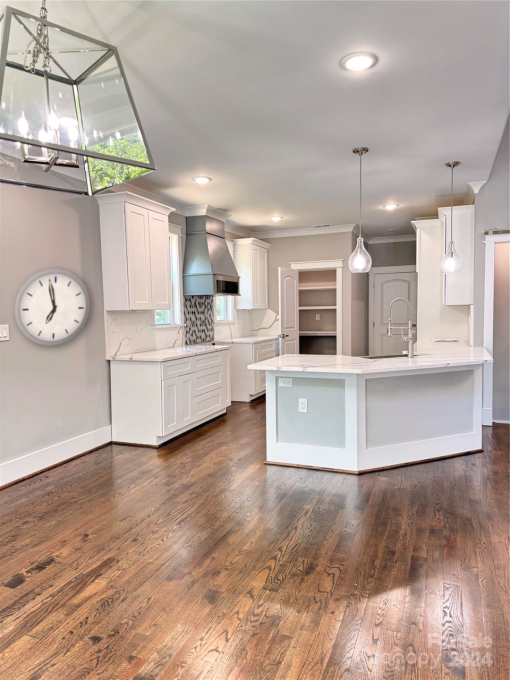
6:58
